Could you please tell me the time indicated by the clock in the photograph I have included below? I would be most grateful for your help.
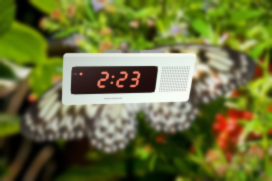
2:23
